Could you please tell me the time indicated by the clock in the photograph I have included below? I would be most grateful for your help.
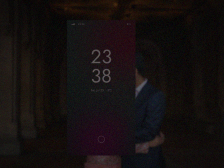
23:38
